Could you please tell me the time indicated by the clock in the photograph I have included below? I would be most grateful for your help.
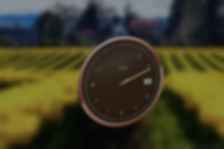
2:11
